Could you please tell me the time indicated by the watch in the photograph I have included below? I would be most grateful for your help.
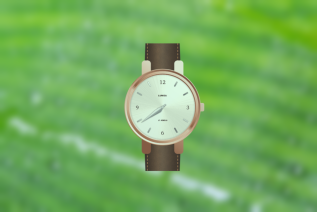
7:39
